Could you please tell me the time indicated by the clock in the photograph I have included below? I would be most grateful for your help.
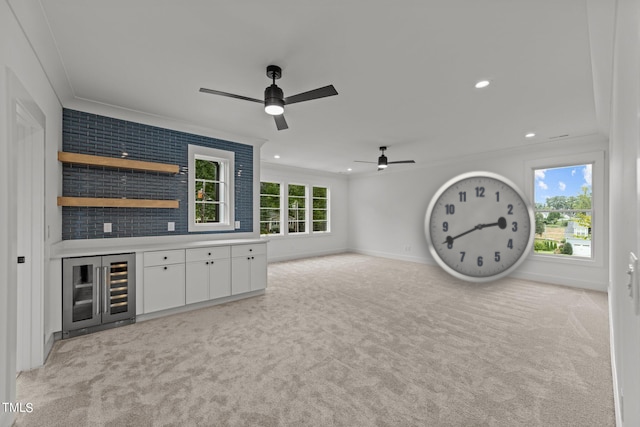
2:41
